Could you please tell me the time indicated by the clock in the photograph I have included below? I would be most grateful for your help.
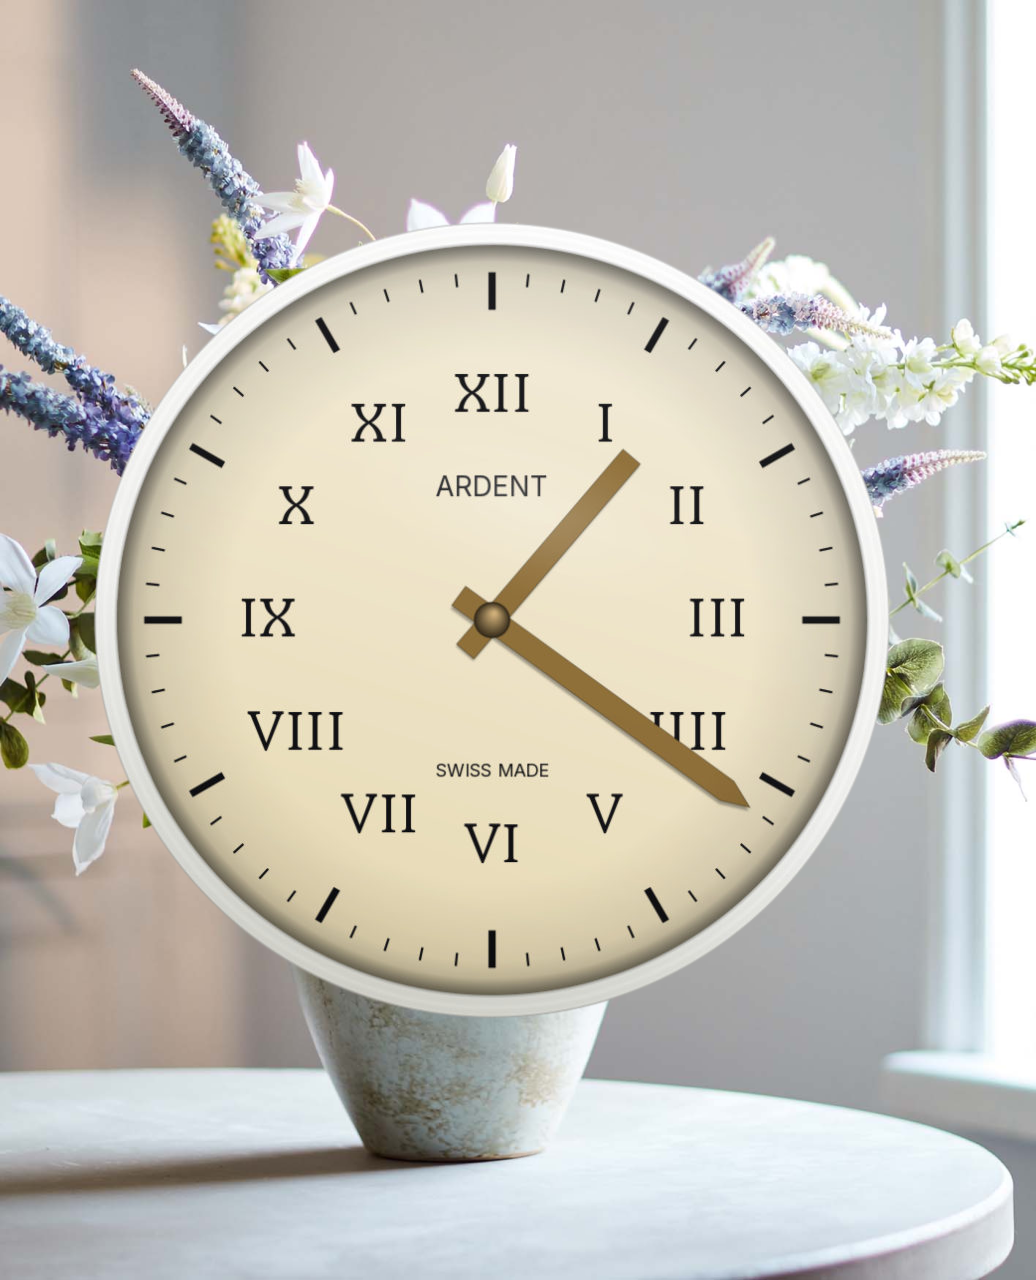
1:21
